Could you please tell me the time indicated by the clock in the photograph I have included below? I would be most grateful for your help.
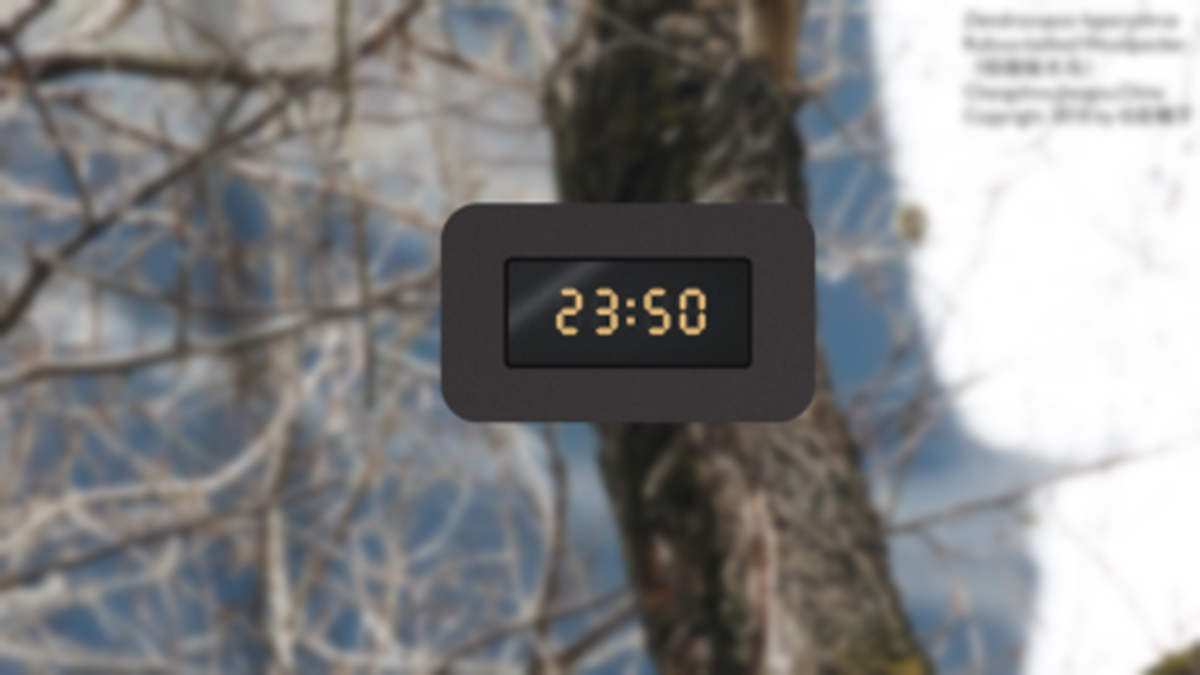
23:50
